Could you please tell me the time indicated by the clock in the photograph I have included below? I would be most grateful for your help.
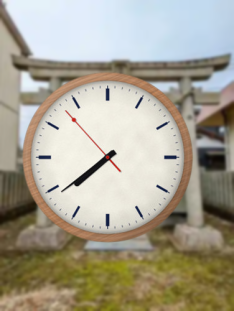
7:38:53
